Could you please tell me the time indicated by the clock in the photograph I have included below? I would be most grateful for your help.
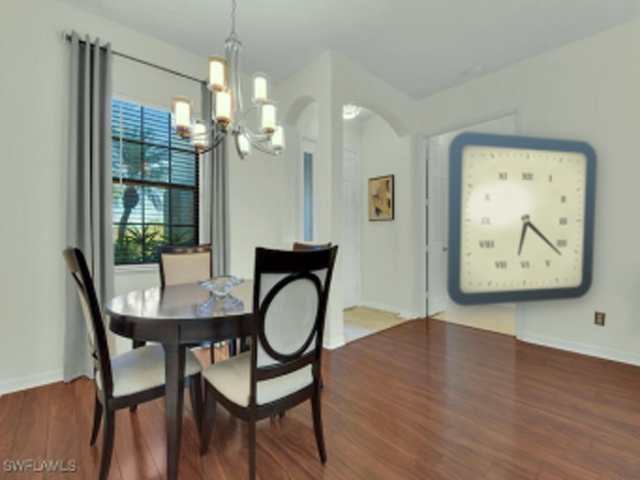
6:22
